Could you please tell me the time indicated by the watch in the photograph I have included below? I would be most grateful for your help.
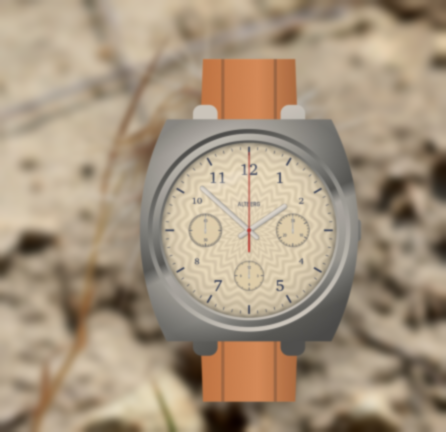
1:52
